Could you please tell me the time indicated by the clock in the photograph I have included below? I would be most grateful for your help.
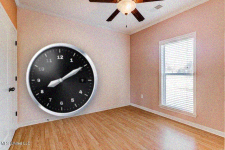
8:10
